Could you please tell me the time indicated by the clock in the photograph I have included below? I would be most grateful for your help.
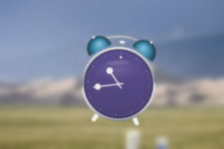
10:43
